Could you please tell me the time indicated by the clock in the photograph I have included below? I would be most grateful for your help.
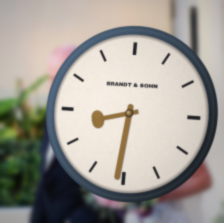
8:31
